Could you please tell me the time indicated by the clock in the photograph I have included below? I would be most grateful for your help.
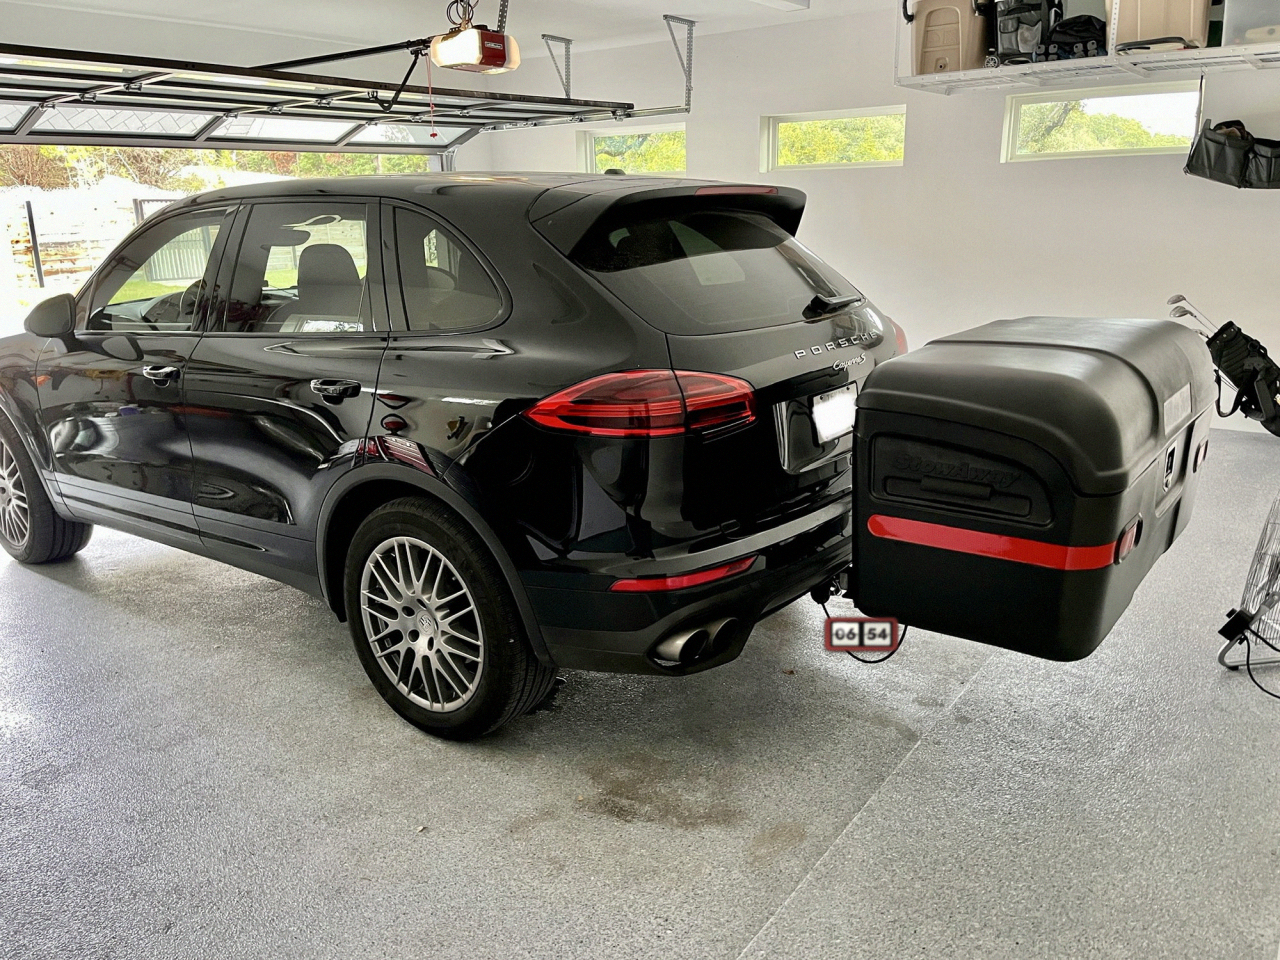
6:54
